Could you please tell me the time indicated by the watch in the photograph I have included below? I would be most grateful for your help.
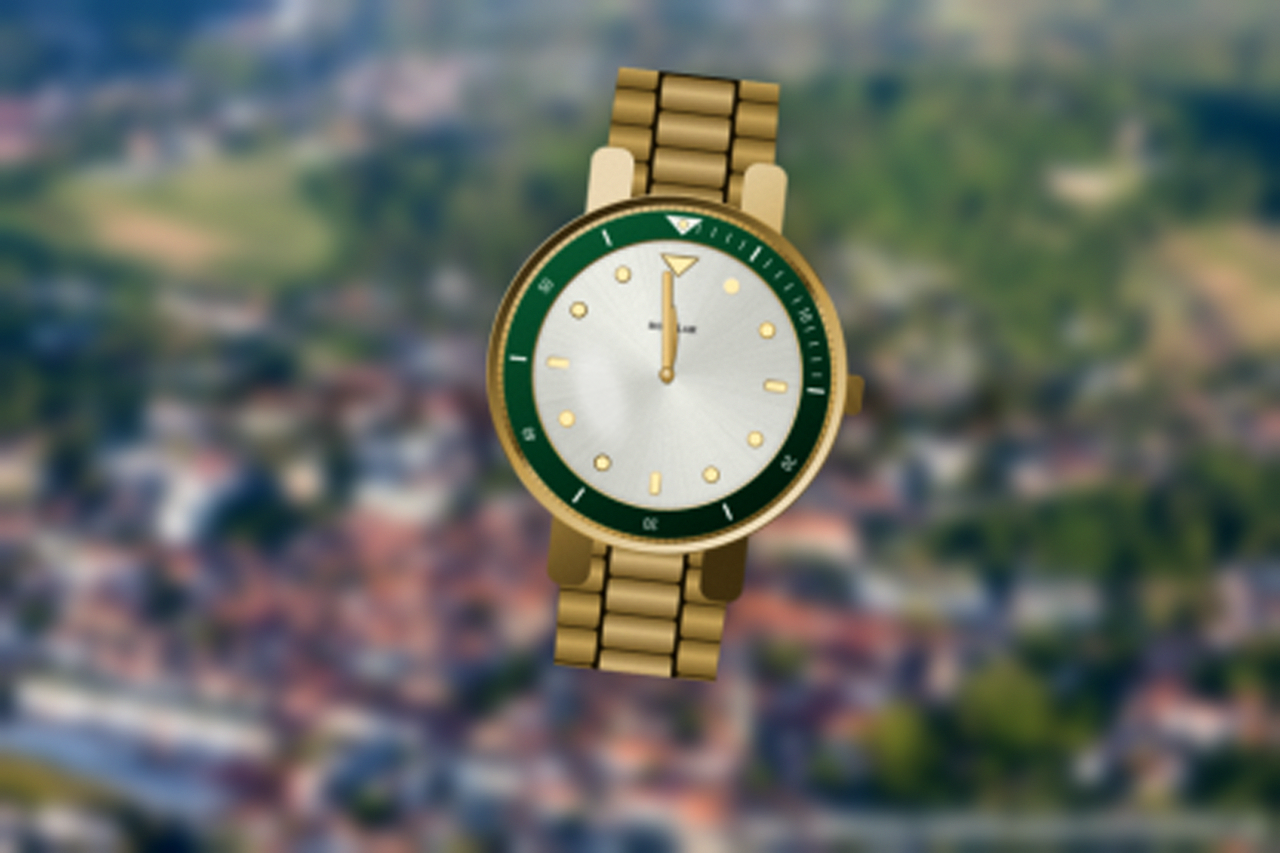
11:59
